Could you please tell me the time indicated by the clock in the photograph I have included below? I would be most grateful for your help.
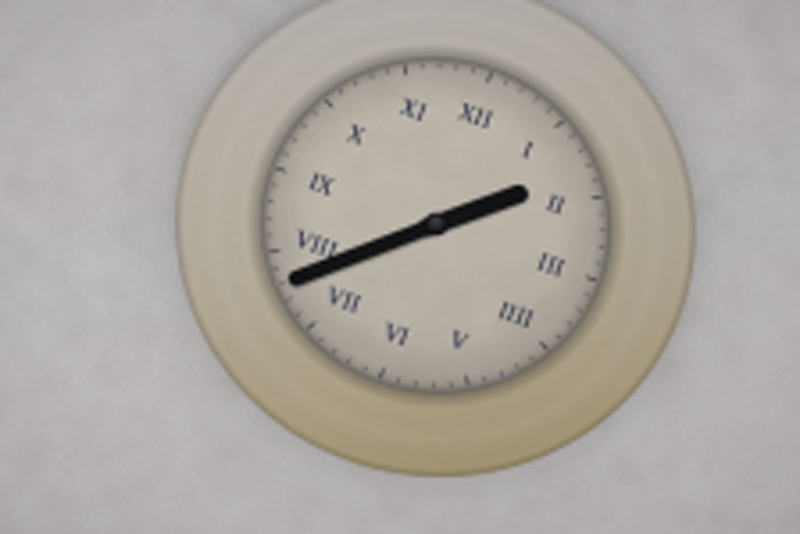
1:38
